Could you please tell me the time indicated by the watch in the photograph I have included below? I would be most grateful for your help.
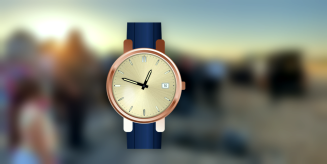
12:48
